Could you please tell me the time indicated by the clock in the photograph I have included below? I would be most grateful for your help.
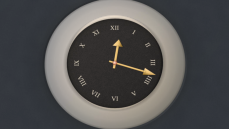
12:18
